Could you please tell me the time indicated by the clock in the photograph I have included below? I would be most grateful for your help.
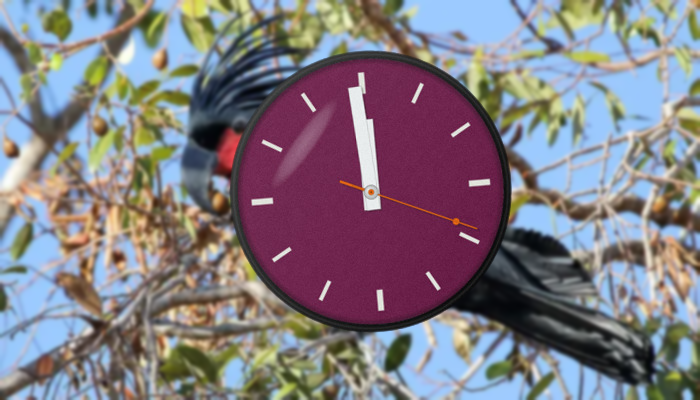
11:59:19
